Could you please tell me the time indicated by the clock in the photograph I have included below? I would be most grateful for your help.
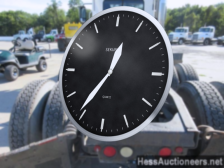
12:36
